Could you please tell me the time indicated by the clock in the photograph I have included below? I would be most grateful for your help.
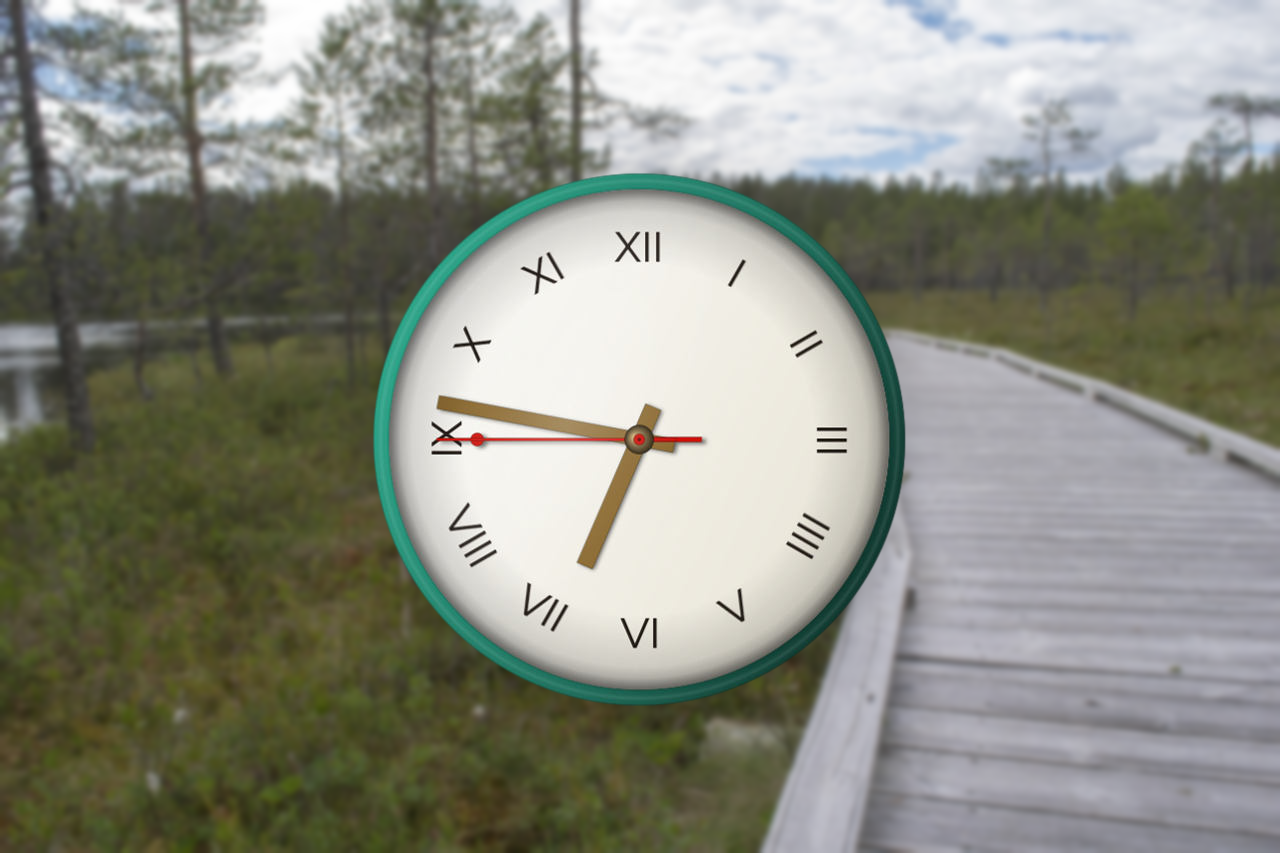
6:46:45
